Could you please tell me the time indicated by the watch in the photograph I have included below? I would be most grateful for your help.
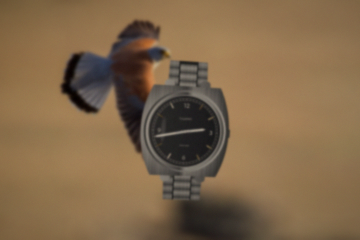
2:43
